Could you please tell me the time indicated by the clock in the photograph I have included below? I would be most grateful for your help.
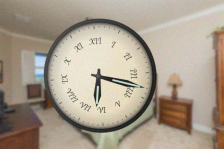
6:18
